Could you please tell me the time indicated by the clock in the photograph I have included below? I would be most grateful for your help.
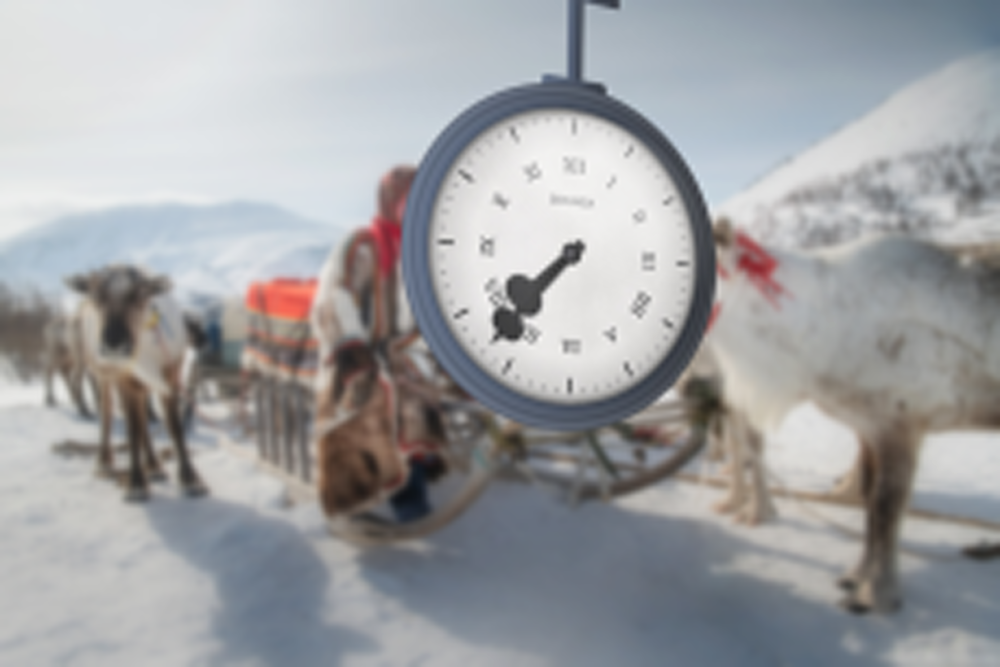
7:37
